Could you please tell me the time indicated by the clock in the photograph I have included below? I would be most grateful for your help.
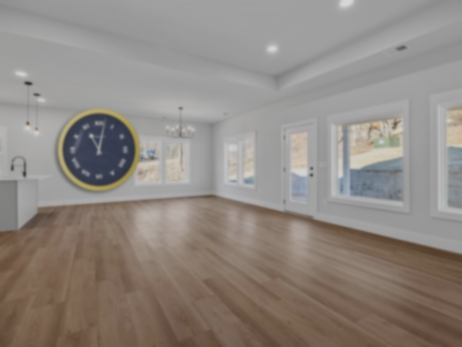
11:02
